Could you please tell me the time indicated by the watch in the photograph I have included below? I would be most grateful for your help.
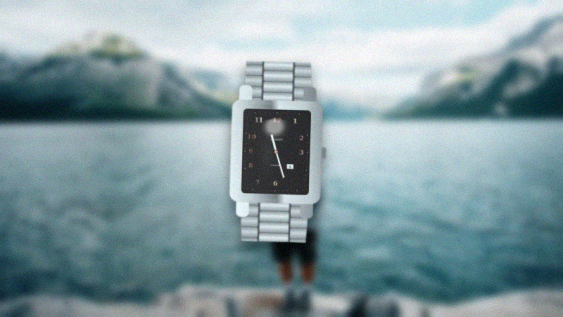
11:27
